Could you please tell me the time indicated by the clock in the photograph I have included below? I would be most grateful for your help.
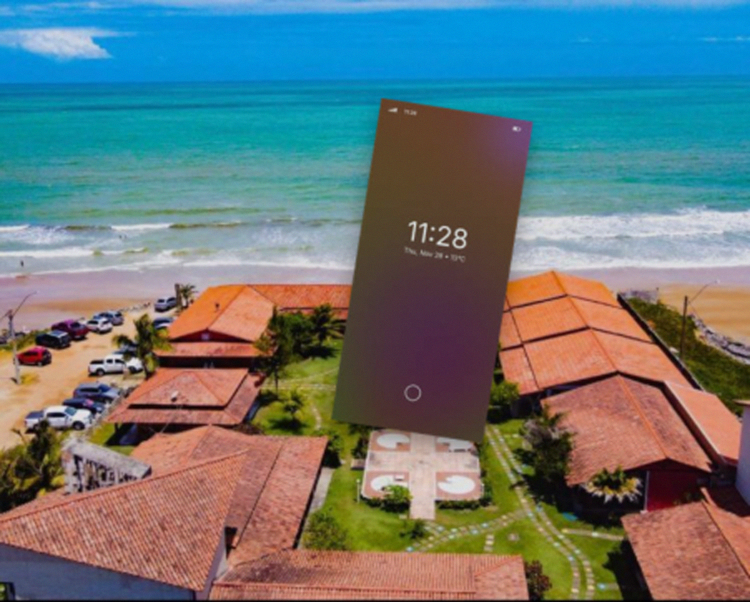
11:28
